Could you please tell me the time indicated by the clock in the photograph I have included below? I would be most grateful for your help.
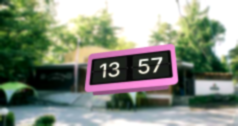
13:57
